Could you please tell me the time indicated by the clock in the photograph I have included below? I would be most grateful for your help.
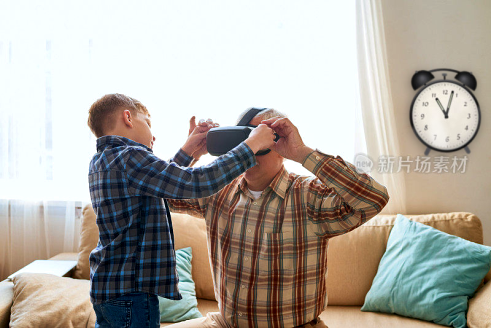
11:03
